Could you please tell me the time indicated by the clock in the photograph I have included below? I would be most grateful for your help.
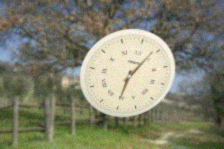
6:04
